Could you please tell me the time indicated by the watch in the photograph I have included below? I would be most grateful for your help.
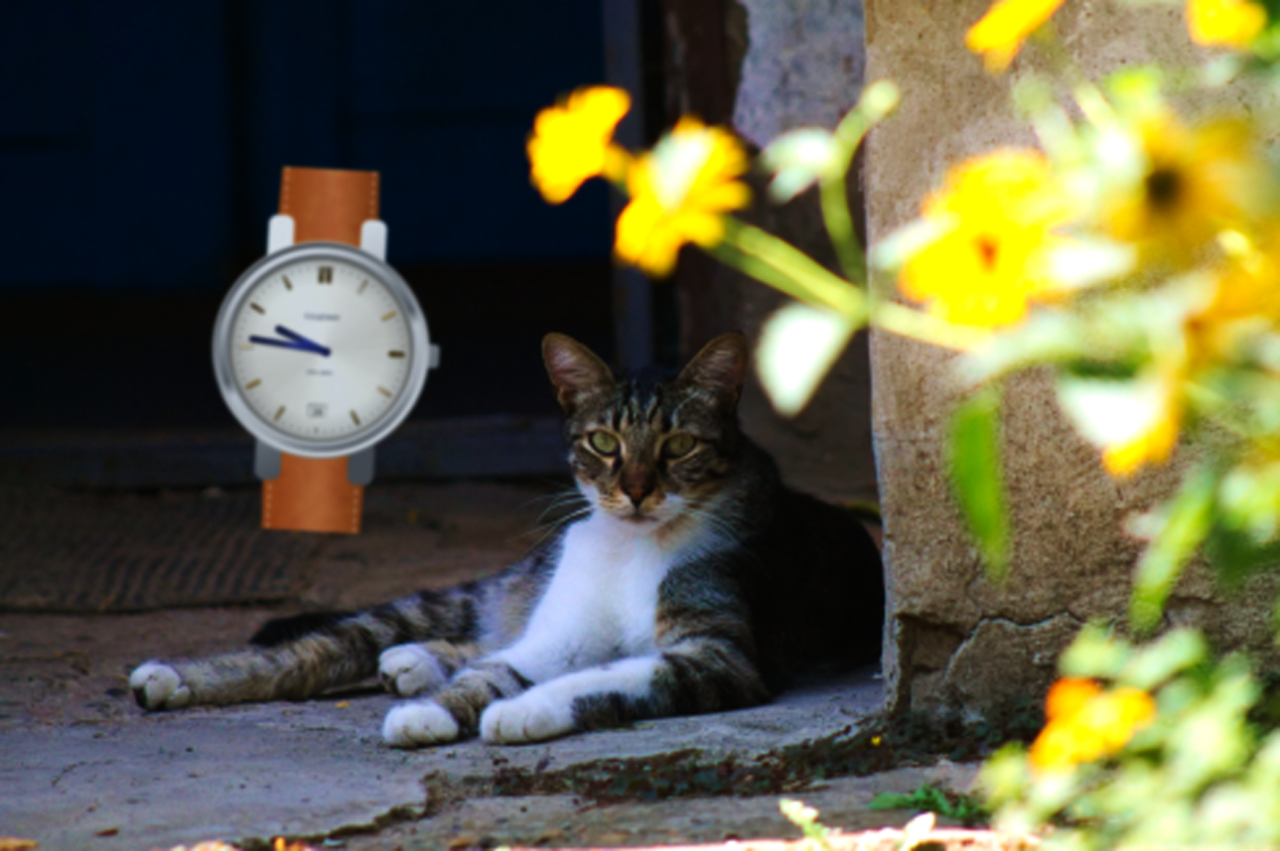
9:46
